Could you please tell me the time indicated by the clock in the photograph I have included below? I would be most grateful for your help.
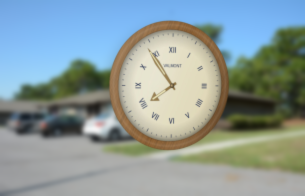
7:54
